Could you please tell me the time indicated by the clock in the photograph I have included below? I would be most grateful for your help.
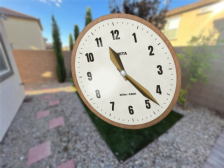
11:23
